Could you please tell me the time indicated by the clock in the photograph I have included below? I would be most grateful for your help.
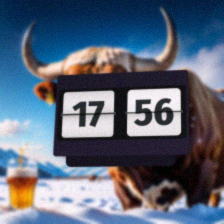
17:56
